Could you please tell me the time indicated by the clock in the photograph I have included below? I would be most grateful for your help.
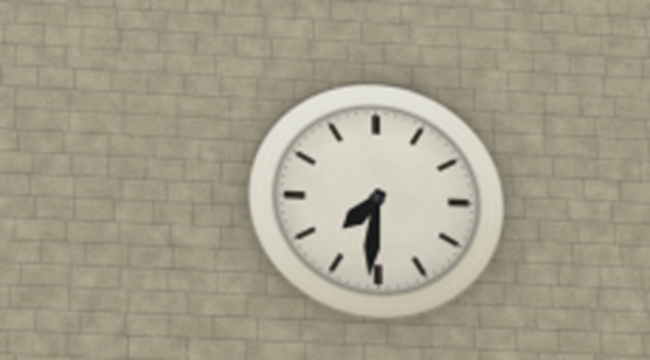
7:31
